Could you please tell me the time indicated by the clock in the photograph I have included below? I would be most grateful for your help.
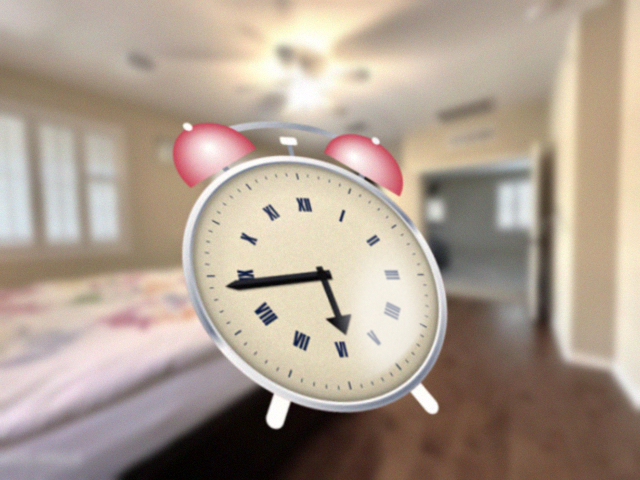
5:44
